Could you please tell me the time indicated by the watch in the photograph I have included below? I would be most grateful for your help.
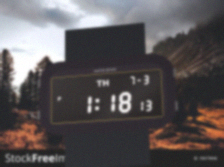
1:18
